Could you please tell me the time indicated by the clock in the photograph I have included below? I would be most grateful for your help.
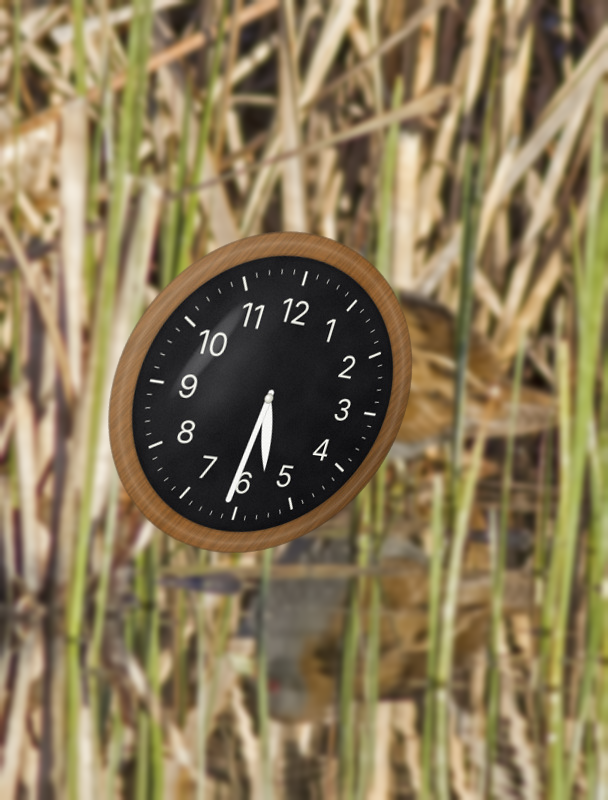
5:31
